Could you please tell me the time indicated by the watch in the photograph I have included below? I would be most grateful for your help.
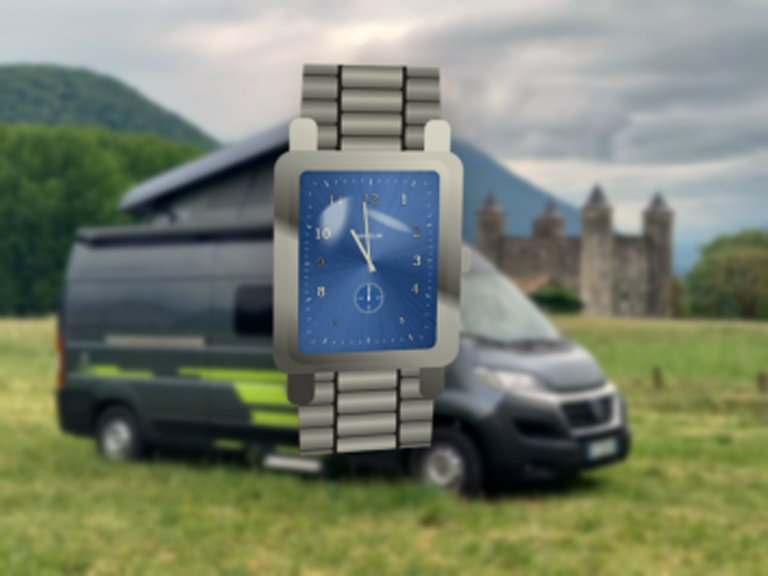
10:59
